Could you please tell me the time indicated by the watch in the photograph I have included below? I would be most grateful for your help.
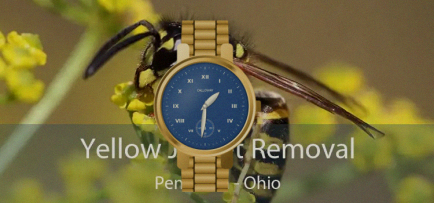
1:31
